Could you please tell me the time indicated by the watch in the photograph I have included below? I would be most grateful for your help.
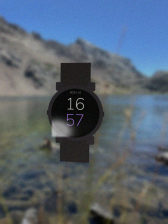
16:57
